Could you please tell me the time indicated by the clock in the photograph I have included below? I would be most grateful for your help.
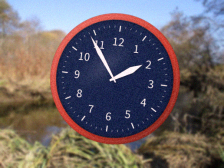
1:54
